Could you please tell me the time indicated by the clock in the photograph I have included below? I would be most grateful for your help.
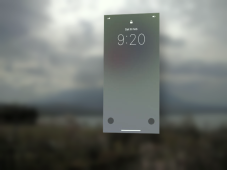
9:20
